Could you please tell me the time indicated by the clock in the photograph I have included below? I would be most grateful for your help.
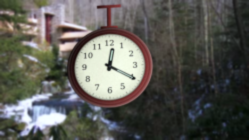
12:20
